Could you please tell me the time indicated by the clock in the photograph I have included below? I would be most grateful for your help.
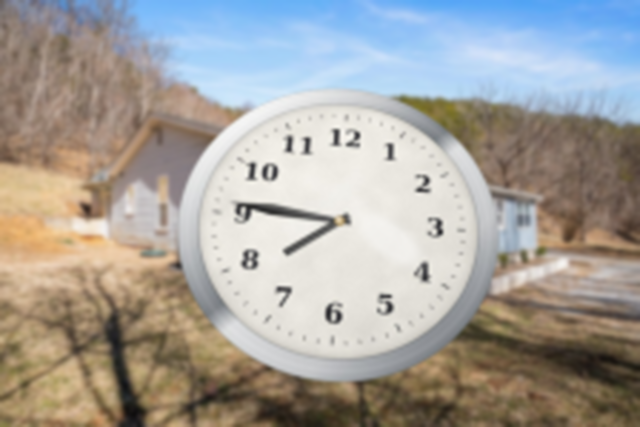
7:46
